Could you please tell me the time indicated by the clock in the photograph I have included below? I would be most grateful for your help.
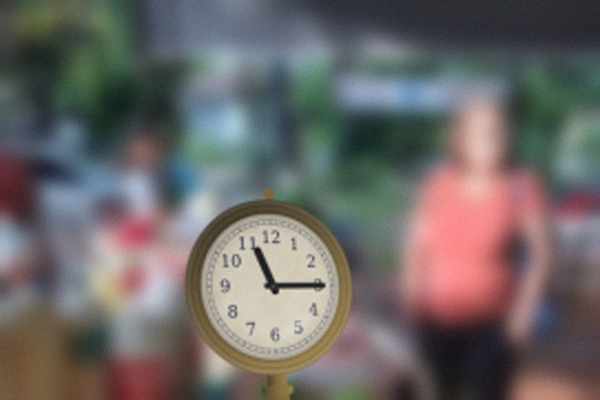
11:15
